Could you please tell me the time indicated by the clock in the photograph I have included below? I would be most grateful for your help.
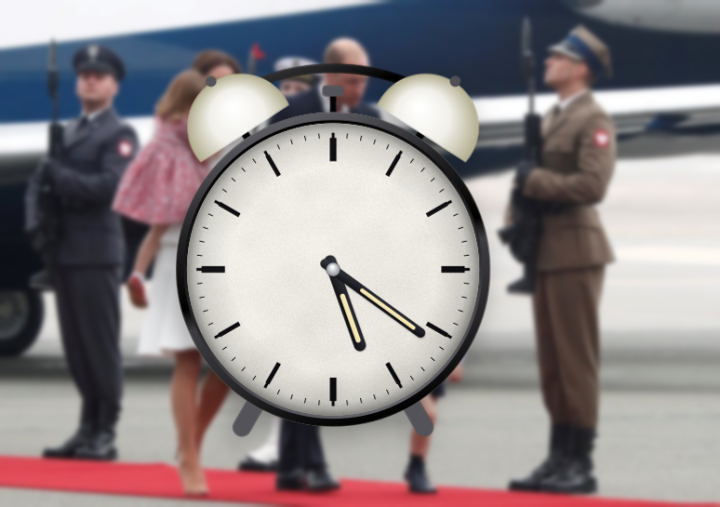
5:21
